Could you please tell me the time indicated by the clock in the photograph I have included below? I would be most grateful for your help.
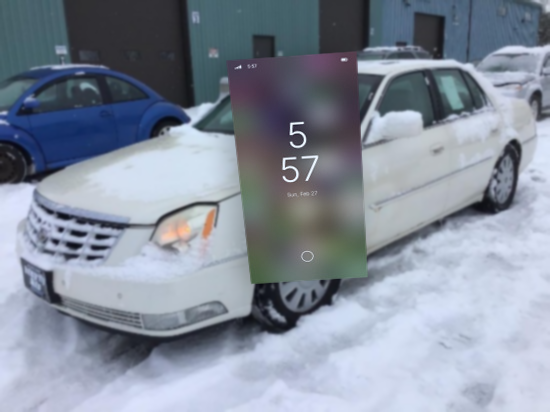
5:57
